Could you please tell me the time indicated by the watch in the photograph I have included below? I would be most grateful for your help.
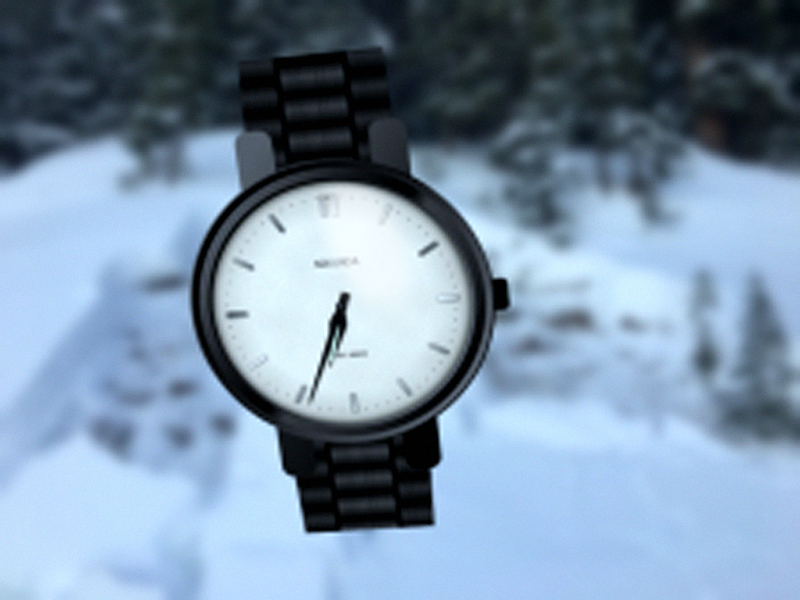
6:34
